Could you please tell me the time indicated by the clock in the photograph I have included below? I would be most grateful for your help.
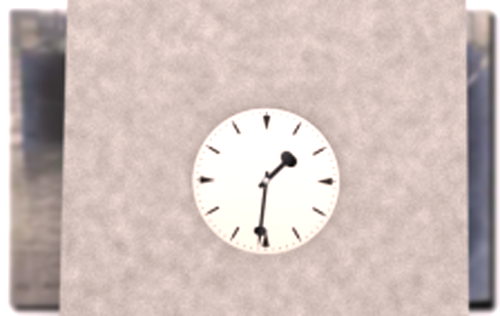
1:31
